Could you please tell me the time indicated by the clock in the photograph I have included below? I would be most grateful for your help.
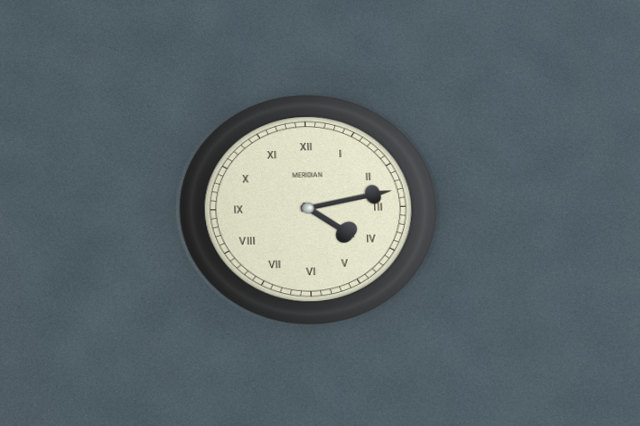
4:13
